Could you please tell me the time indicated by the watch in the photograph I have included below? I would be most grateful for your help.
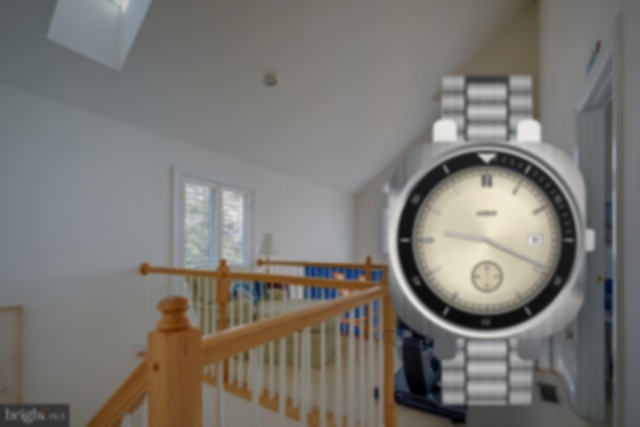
9:19
